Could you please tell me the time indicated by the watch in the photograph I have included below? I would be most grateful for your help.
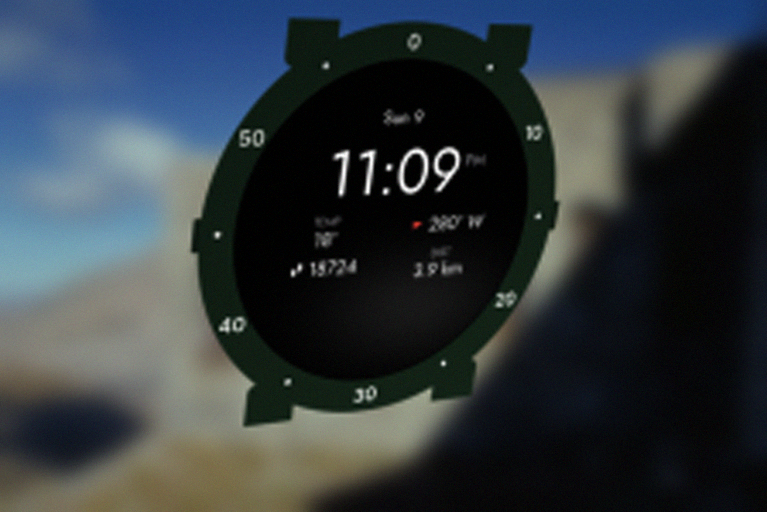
11:09
